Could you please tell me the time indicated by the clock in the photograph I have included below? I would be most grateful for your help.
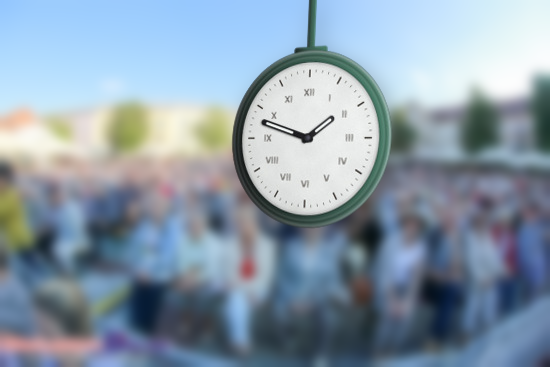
1:48
